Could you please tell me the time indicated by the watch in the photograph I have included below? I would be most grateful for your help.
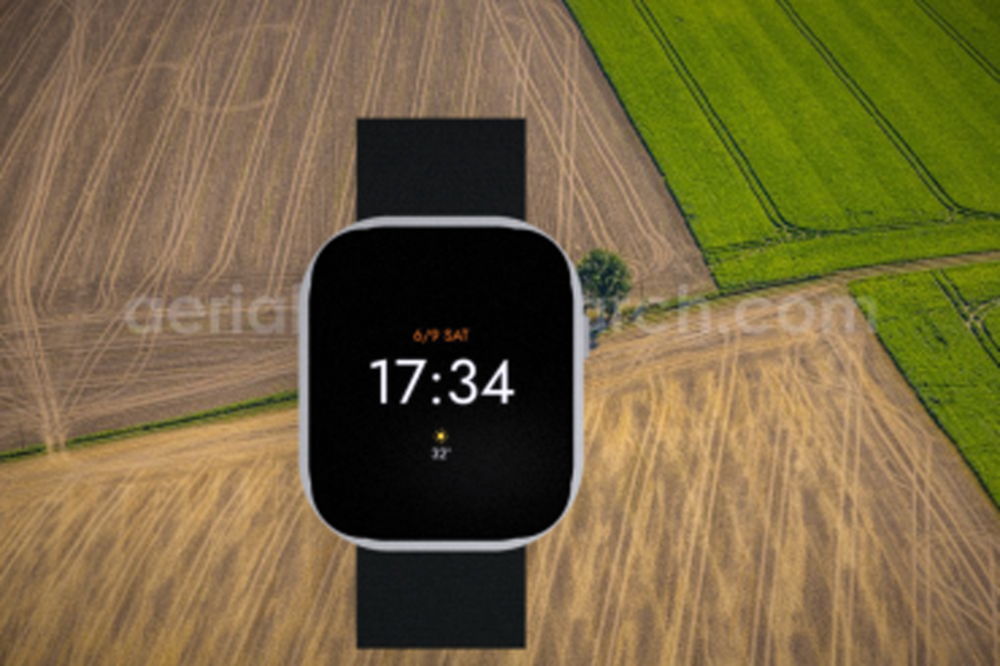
17:34
